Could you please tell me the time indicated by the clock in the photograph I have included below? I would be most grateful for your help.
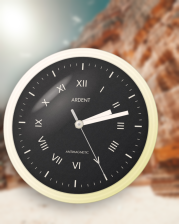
2:12:25
